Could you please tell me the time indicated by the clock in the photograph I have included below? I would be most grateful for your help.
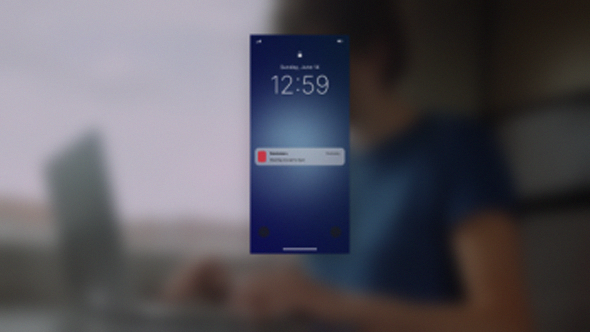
12:59
